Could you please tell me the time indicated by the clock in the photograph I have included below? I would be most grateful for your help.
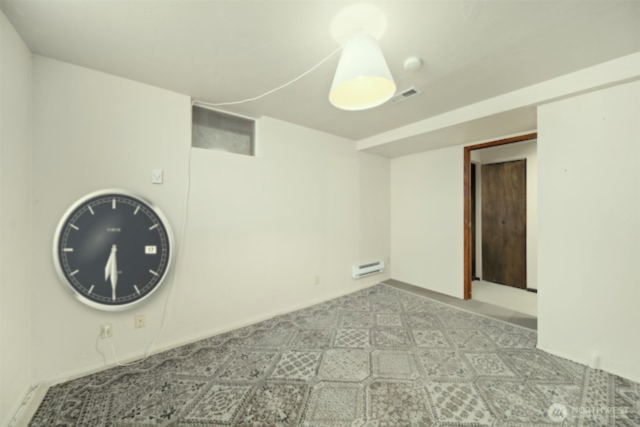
6:30
